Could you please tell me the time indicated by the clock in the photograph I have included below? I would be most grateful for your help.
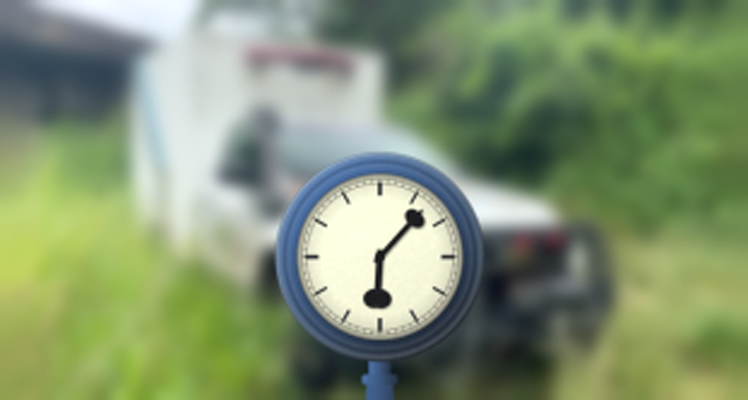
6:07
